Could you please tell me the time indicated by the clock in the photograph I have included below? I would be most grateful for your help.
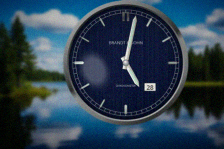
5:02
